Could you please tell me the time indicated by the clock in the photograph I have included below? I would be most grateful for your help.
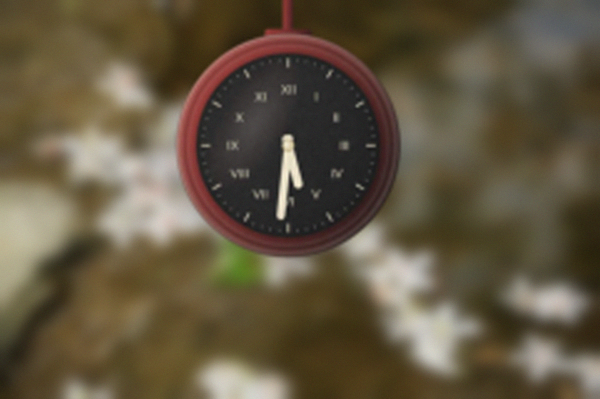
5:31
